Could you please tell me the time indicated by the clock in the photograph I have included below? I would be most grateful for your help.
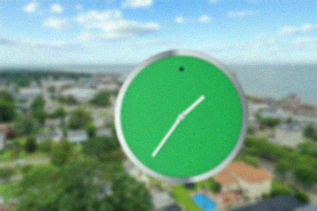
1:36
